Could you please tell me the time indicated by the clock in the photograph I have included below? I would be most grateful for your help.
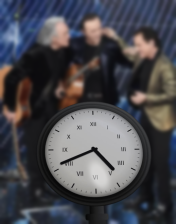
4:41
